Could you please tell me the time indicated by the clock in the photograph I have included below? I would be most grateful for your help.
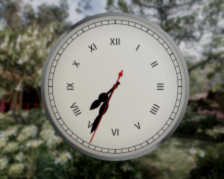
7:34:34
